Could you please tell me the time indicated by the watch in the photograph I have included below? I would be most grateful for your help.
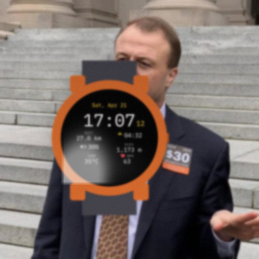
17:07
